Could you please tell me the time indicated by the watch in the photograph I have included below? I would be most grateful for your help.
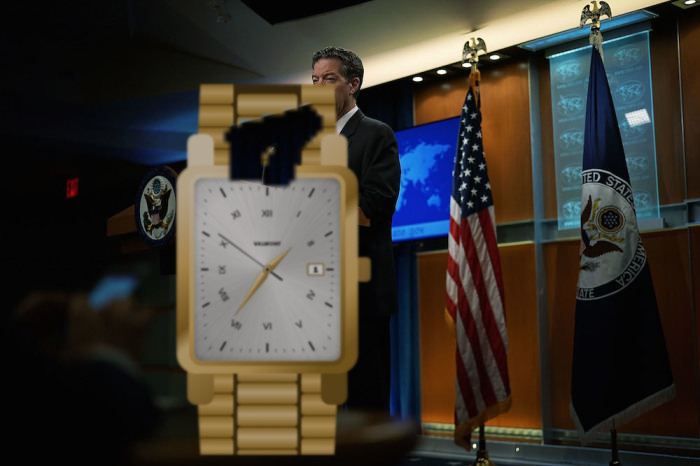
1:35:51
